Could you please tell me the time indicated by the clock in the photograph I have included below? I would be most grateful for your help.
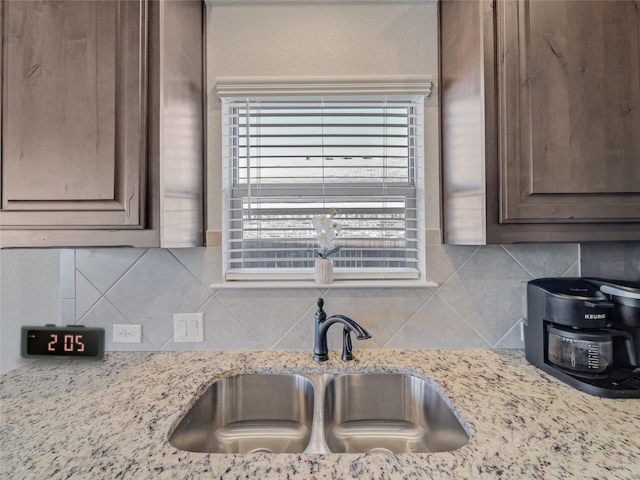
2:05
